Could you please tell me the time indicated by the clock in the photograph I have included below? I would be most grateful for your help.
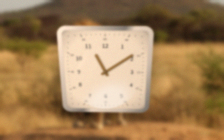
11:09
